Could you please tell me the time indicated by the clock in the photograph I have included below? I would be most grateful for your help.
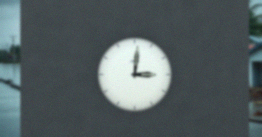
3:01
